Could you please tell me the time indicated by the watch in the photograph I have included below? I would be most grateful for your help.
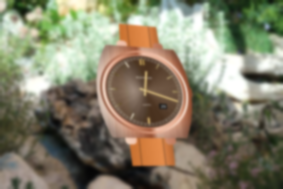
12:18
